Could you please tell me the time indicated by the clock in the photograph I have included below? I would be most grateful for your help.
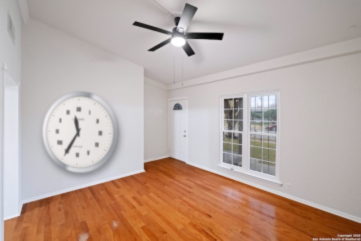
11:35
